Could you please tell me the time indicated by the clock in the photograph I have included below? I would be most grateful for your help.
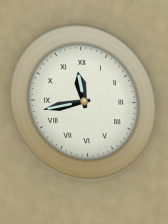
11:43
